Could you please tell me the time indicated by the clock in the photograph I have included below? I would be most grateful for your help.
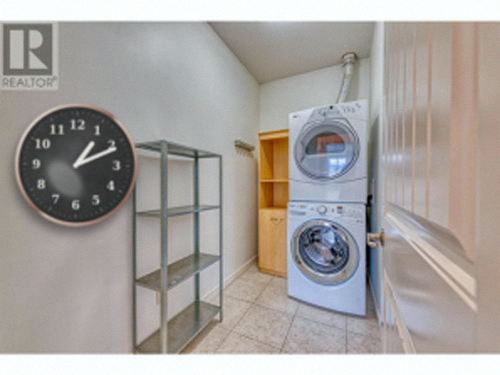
1:11
